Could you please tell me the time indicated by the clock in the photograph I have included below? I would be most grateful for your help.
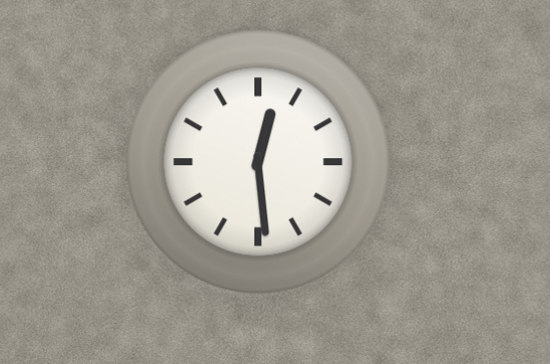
12:29
